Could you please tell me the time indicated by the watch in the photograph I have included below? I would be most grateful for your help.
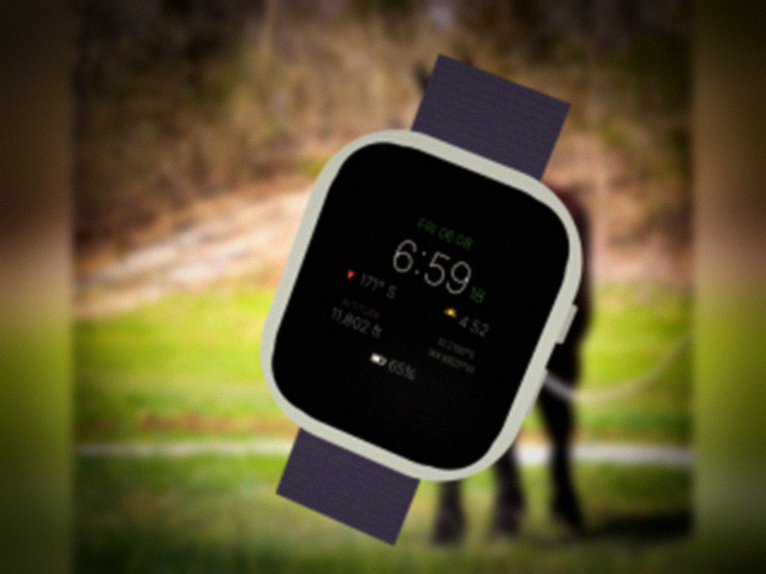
6:59
